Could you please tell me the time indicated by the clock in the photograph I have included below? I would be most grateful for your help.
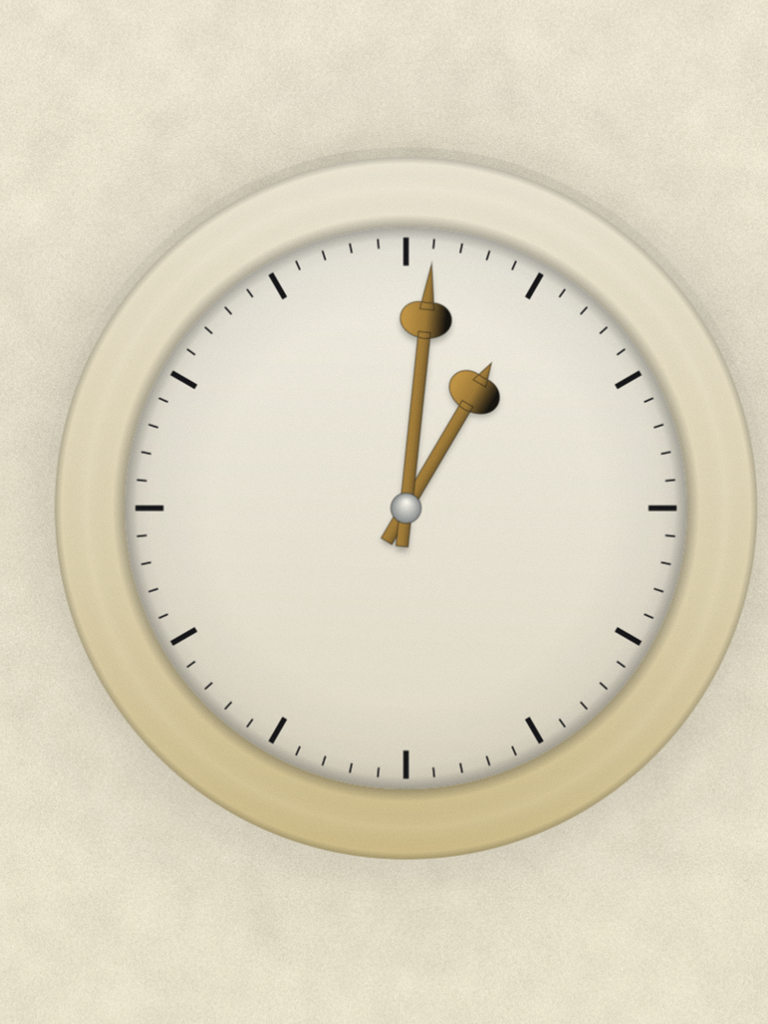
1:01
